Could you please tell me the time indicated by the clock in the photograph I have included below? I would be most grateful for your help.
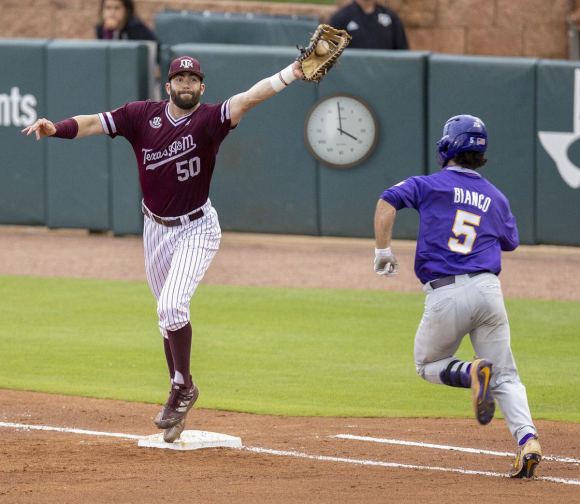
3:59
